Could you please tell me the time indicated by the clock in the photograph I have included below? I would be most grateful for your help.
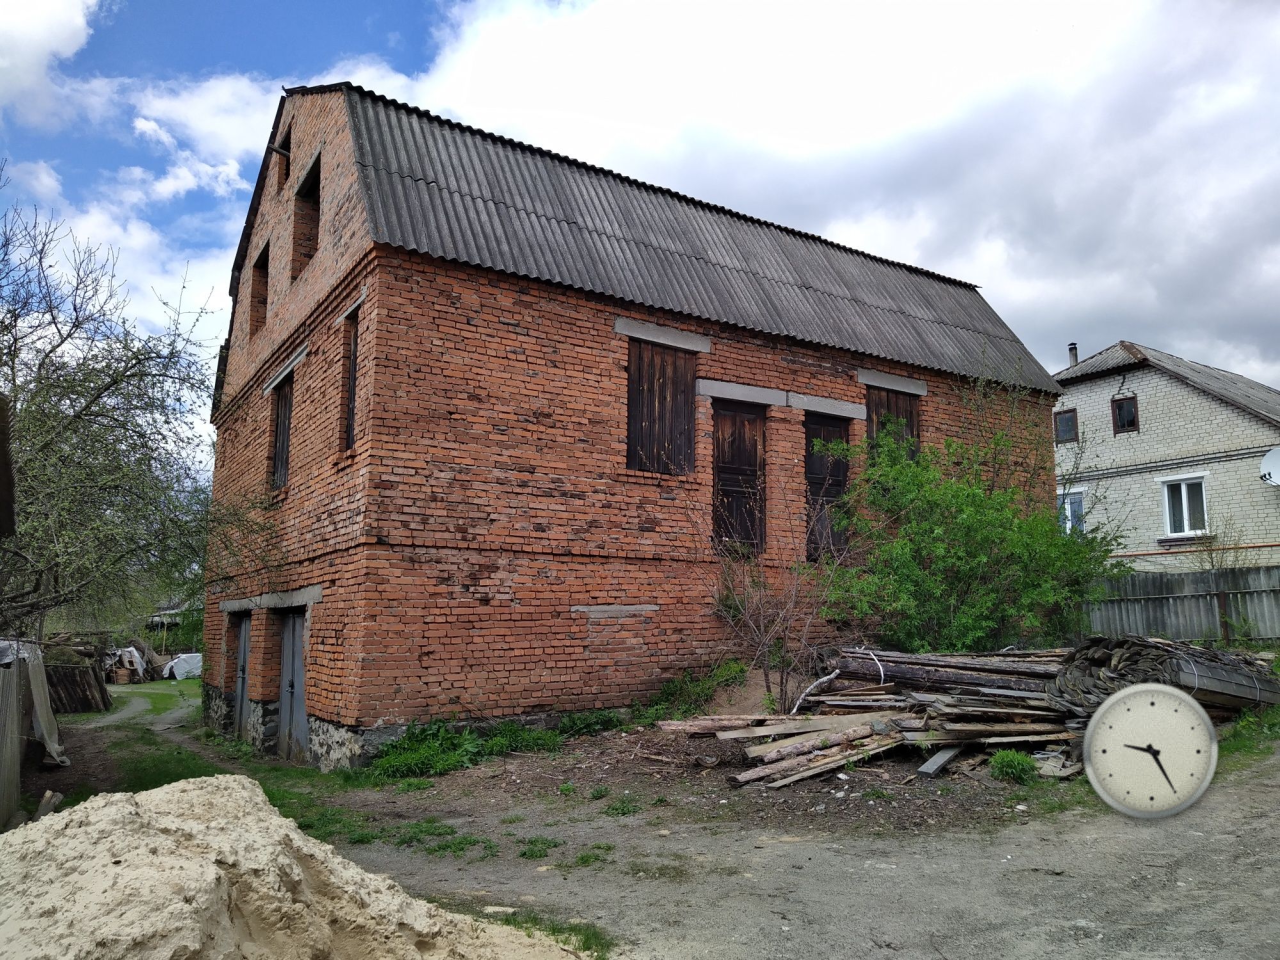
9:25
